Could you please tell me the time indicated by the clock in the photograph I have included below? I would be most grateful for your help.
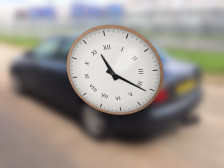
11:21
